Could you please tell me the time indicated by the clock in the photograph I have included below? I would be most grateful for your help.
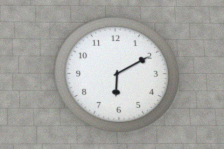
6:10
